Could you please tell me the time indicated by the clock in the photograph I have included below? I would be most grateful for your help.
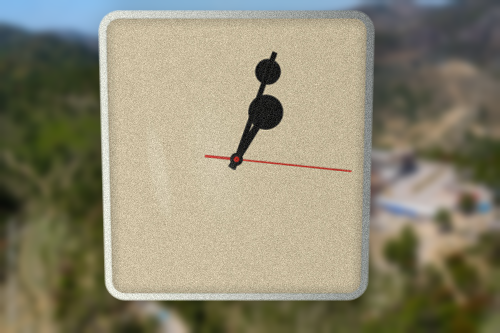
1:03:16
